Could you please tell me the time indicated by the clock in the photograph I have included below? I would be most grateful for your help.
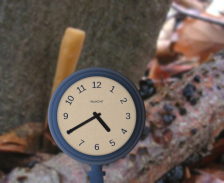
4:40
